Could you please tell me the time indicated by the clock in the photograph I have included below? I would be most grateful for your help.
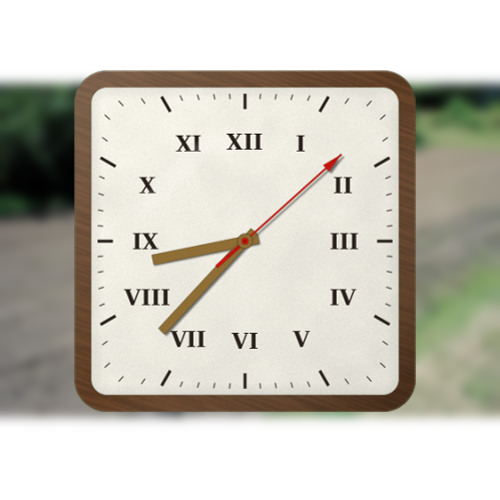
8:37:08
